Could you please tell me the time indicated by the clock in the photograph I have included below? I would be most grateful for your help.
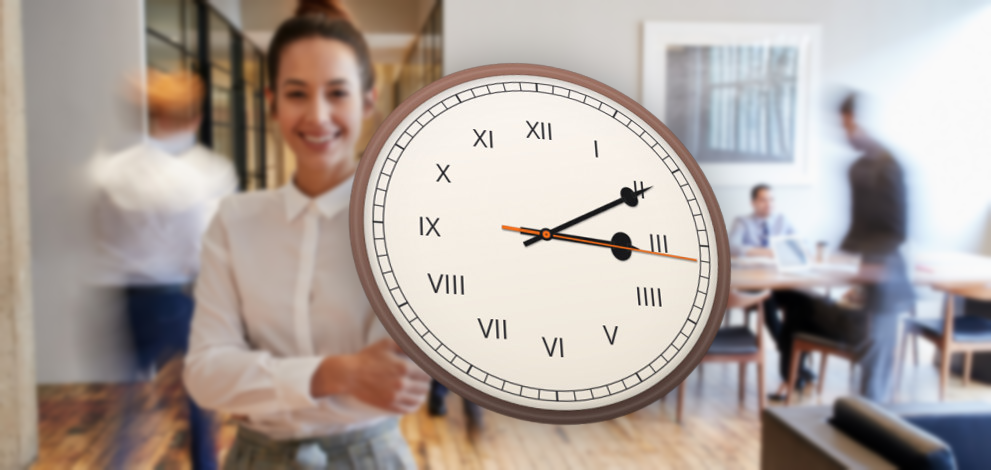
3:10:16
